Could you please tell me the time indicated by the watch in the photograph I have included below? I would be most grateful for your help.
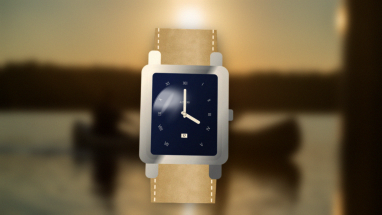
4:00
